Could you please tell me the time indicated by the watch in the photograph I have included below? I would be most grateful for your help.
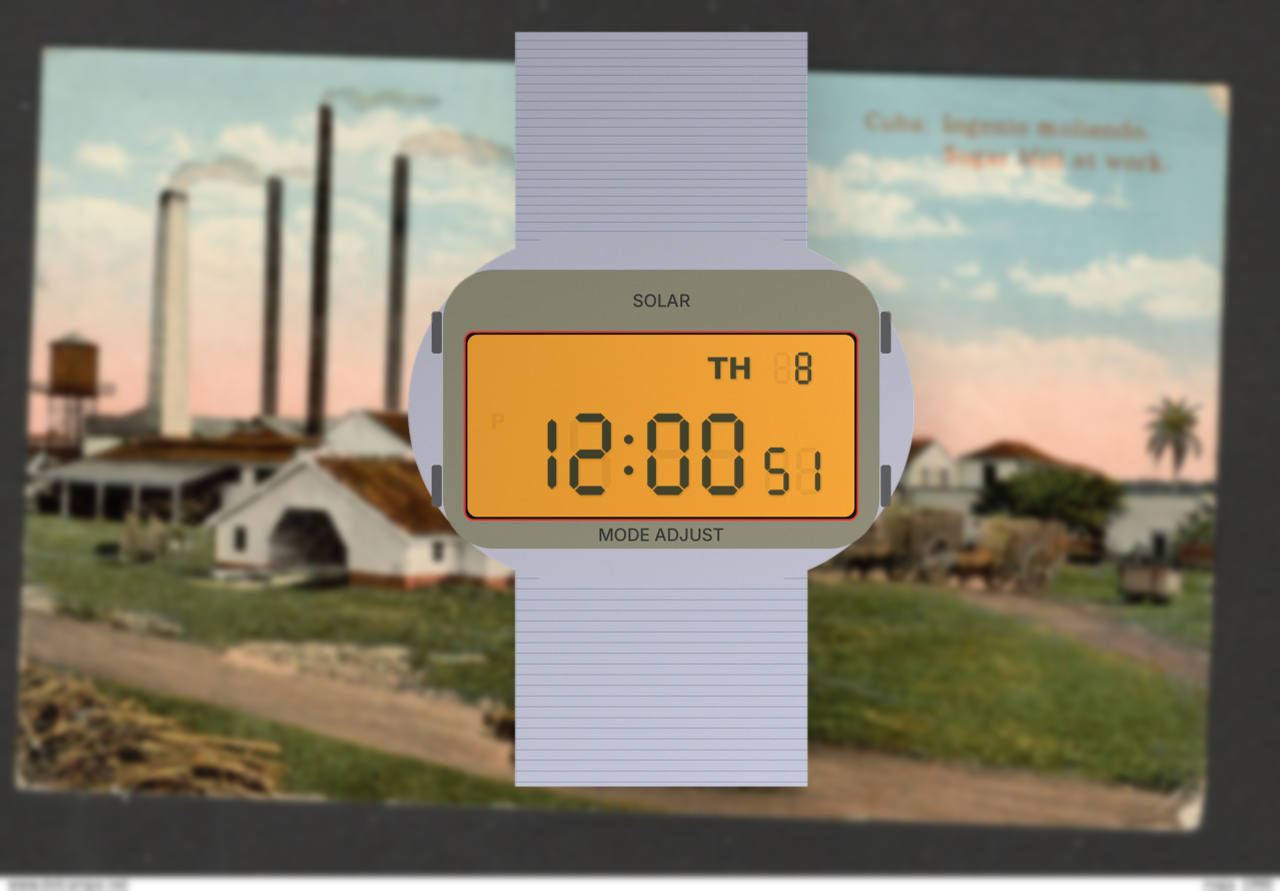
12:00:51
